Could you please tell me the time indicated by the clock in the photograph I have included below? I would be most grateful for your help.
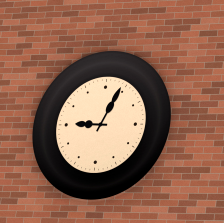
9:04
